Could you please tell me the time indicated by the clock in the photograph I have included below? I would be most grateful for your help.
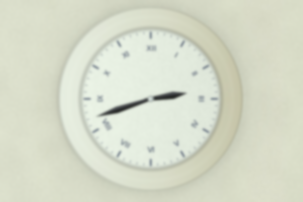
2:42
